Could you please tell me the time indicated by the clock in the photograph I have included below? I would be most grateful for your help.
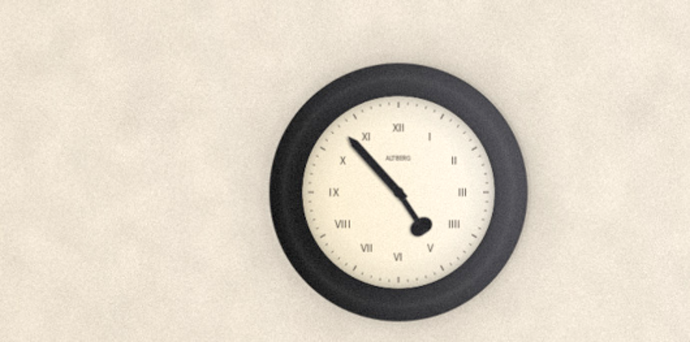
4:53
